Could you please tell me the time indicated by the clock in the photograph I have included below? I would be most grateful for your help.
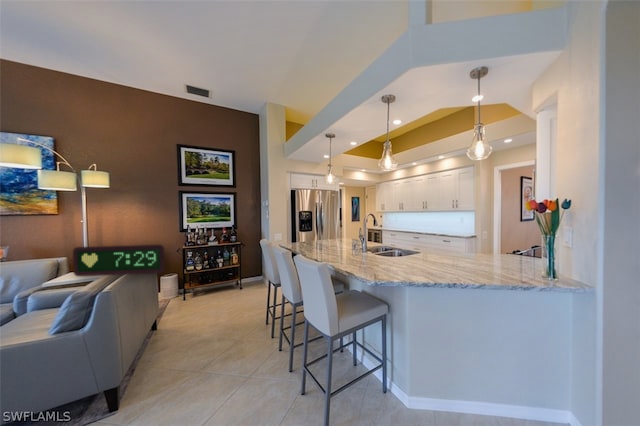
7:29
